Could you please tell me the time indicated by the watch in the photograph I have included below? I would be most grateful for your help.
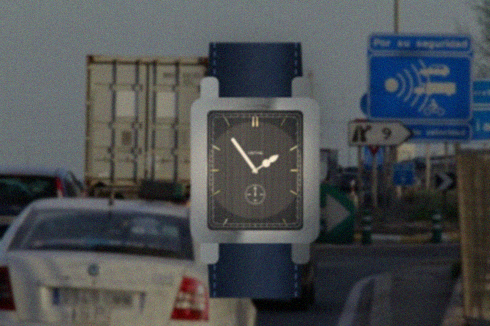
1:54
